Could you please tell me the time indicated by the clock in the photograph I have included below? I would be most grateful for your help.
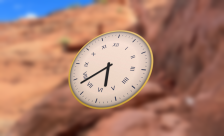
5:38
